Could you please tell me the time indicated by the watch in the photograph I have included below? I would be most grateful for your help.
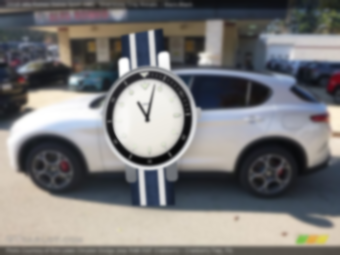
11:03
